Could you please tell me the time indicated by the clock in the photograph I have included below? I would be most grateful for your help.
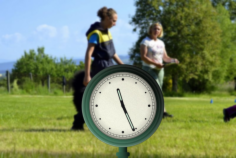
11:26
